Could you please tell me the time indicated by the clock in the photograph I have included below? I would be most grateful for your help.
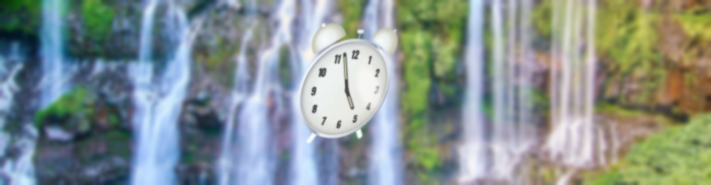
4:57
